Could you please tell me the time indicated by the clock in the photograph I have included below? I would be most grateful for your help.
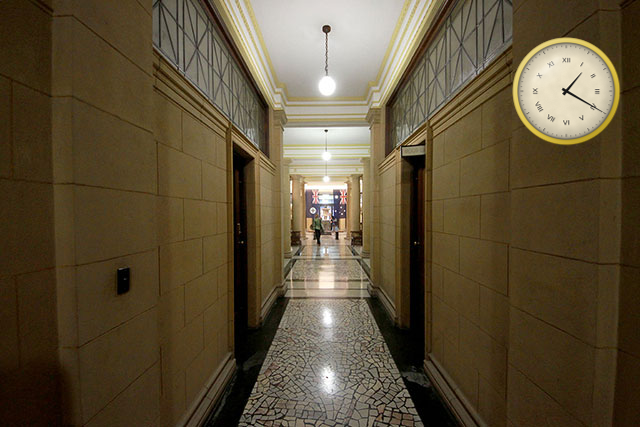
1:20
